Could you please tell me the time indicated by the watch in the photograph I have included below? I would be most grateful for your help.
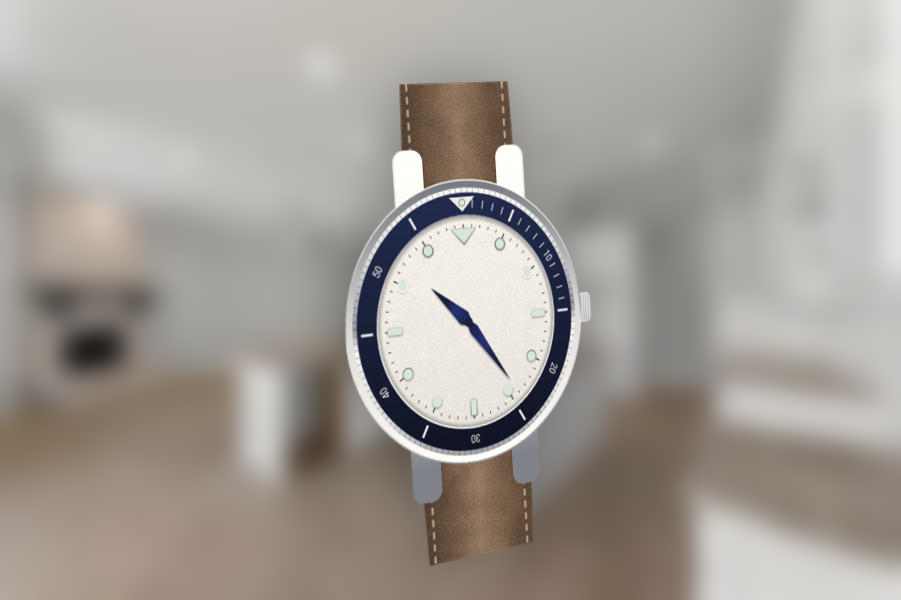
10:24
